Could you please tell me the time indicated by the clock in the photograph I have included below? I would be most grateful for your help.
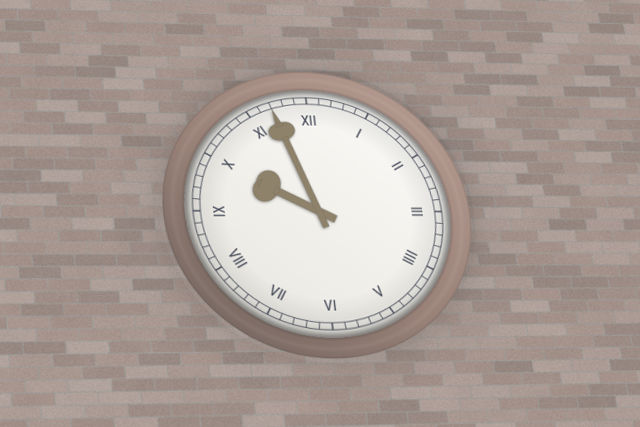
9:57
